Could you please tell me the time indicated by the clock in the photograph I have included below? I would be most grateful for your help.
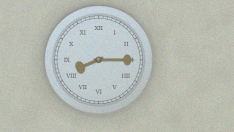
8:15
